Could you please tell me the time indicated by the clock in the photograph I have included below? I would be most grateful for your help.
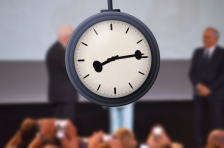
8:14
